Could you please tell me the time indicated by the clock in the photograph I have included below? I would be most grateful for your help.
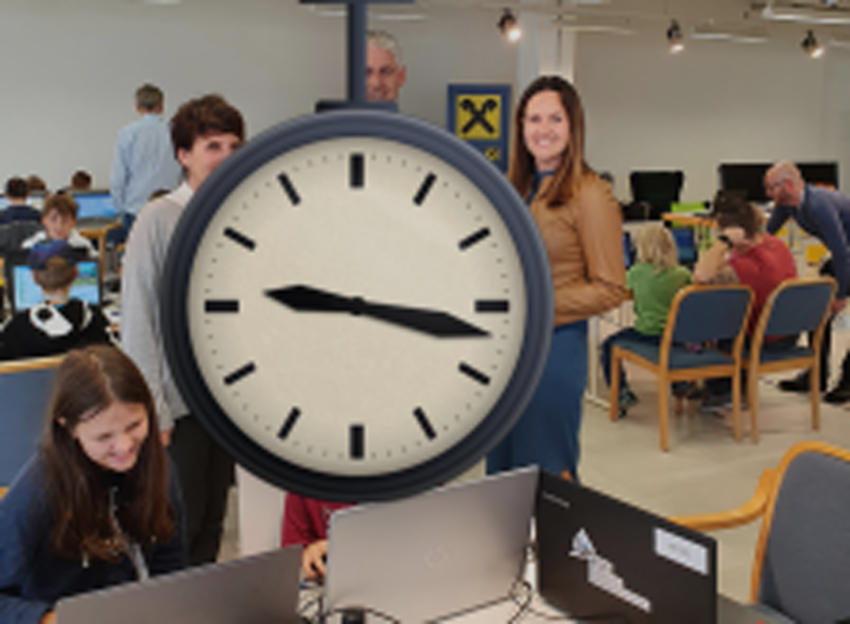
9:17
